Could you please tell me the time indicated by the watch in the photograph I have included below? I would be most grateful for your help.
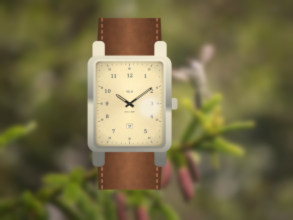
10:09
